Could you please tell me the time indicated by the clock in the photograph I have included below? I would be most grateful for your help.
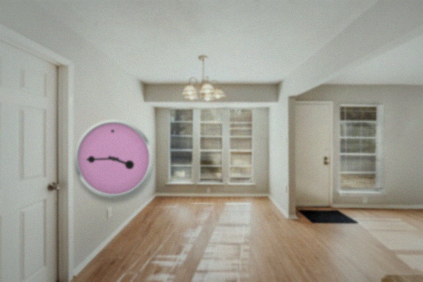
3:45
